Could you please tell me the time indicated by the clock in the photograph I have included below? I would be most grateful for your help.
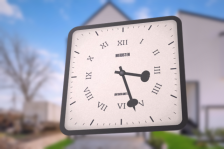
3:27
